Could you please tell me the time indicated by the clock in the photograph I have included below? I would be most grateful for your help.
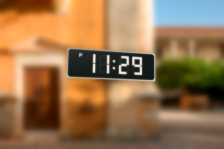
11:29
